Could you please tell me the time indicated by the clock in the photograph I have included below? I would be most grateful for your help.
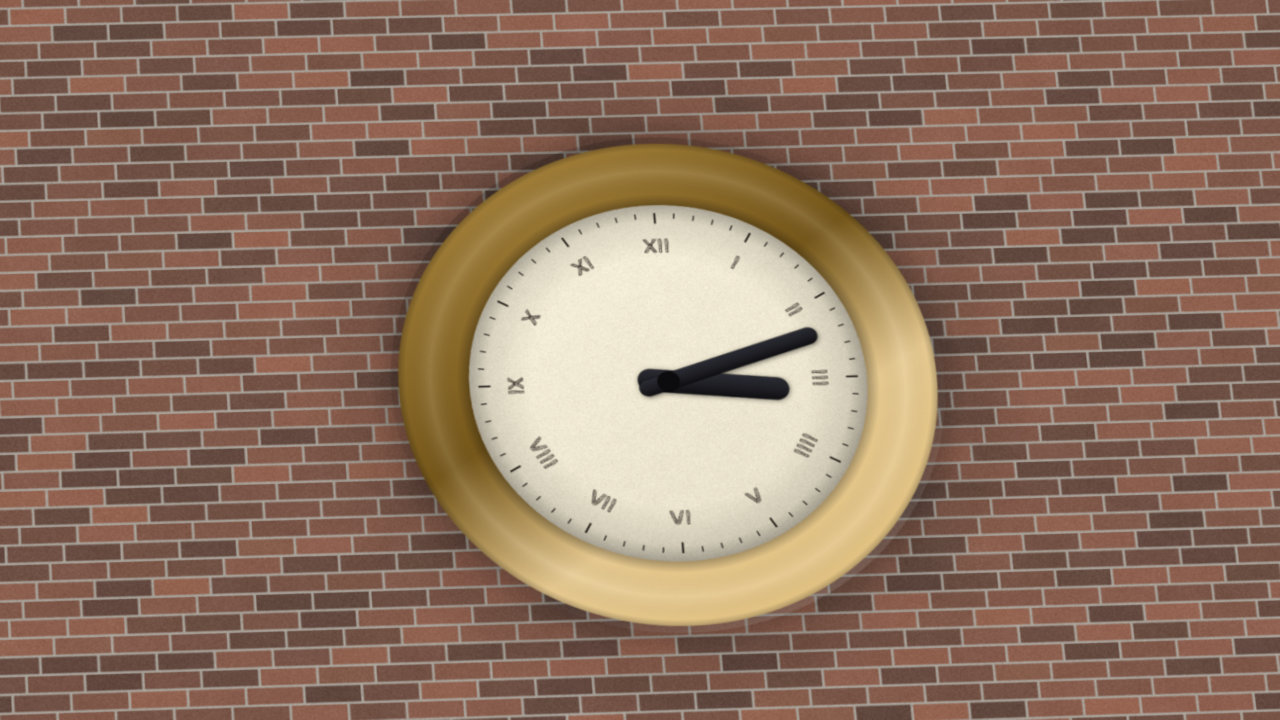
3:12
